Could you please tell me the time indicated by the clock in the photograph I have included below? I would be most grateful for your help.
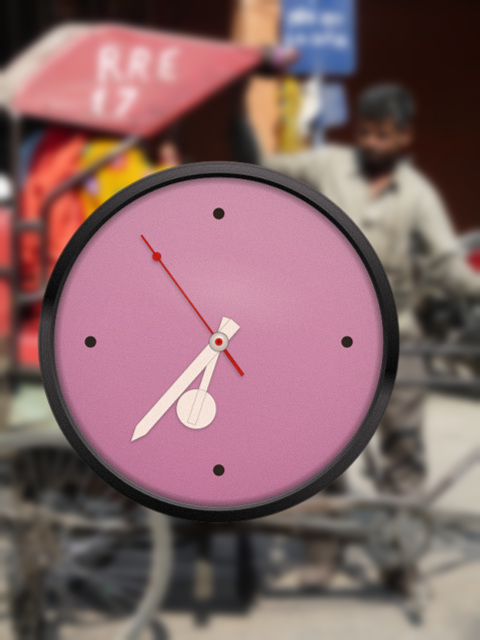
6:36:54
